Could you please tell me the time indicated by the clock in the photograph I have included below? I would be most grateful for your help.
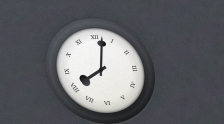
8:02
